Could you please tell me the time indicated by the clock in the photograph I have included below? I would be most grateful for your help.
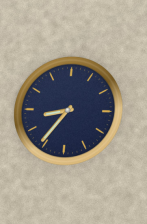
8:36
